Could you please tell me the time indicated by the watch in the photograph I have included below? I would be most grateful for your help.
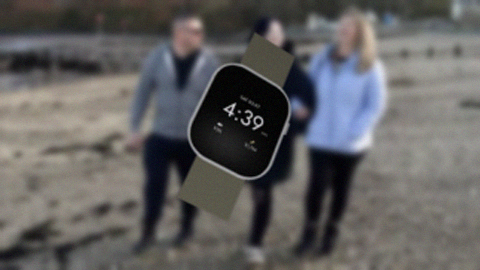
4:39
